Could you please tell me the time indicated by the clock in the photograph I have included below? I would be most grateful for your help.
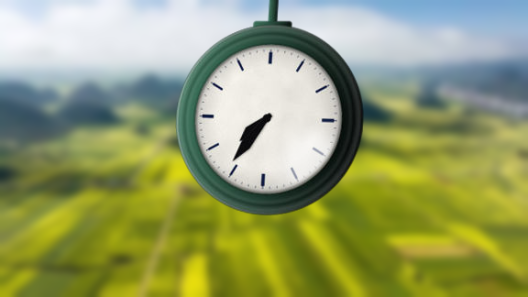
7:36
